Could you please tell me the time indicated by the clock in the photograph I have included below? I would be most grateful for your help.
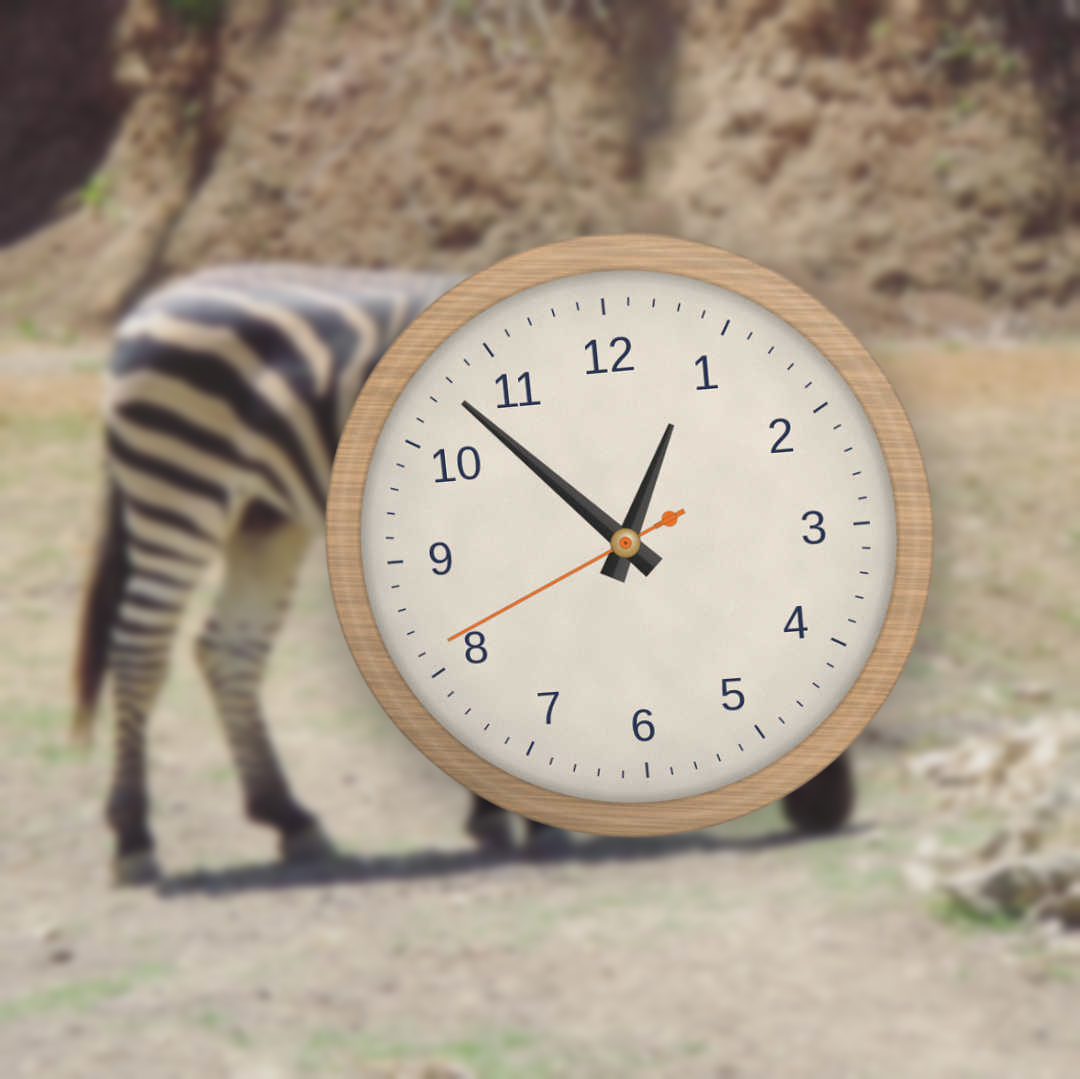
12:52:41
